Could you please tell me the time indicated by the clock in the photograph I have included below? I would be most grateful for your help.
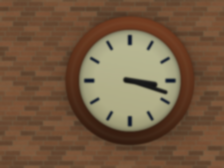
3:18
